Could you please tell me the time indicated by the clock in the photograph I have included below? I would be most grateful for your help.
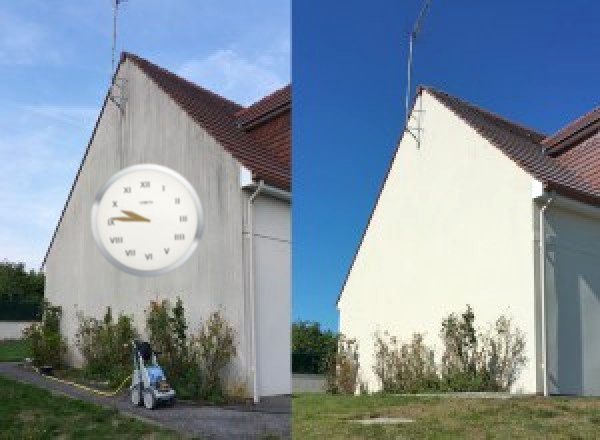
9:46
